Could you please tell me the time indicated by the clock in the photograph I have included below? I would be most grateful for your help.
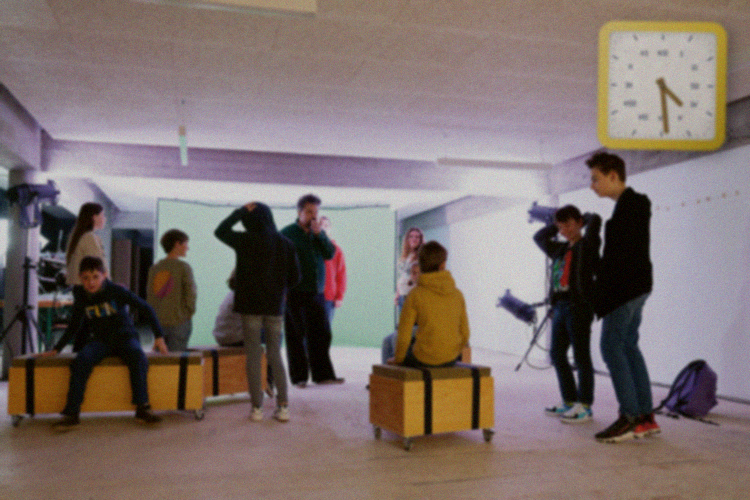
4:29
